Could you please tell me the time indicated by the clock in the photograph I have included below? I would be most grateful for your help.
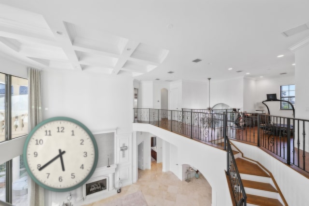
5:39
